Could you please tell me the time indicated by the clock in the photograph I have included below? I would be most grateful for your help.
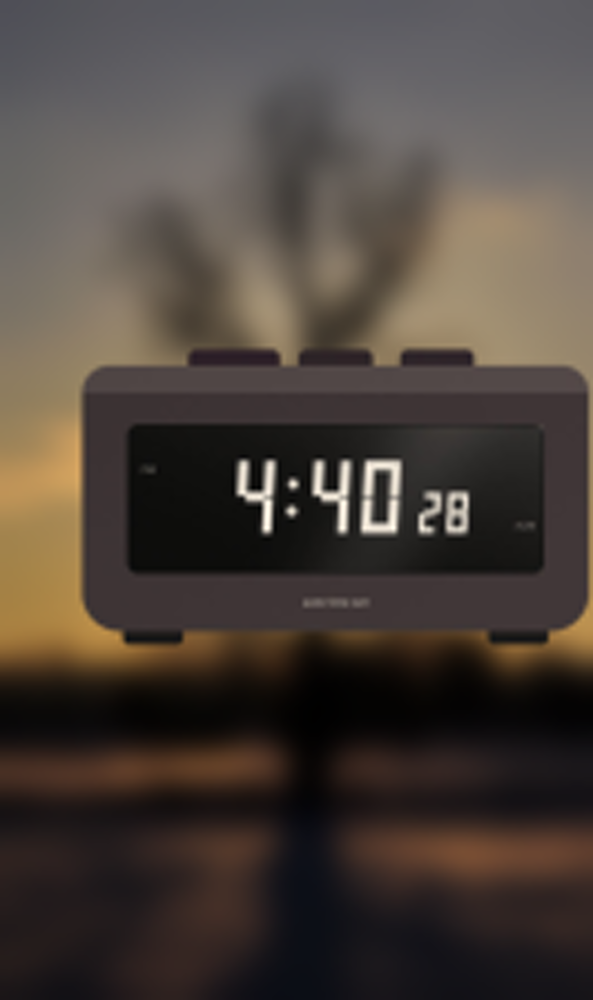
4:40:28
